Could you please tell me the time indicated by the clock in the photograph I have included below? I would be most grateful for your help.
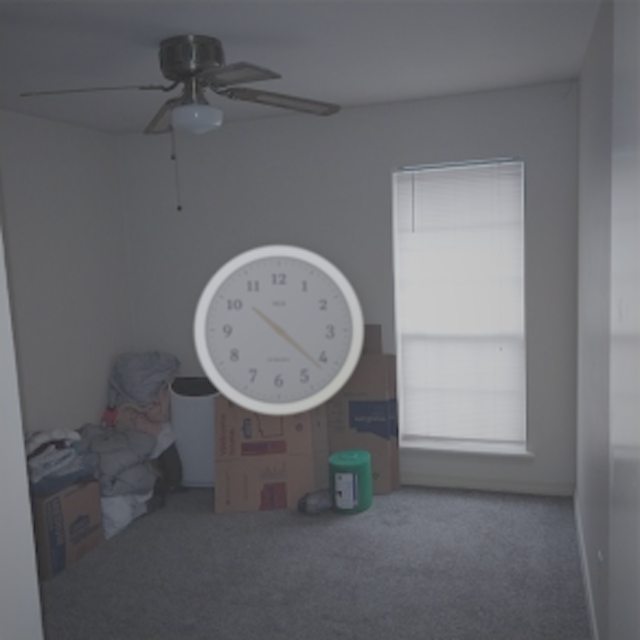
10:22
